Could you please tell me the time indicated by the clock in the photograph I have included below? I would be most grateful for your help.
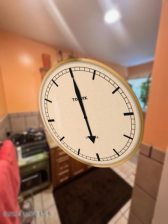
6:00
